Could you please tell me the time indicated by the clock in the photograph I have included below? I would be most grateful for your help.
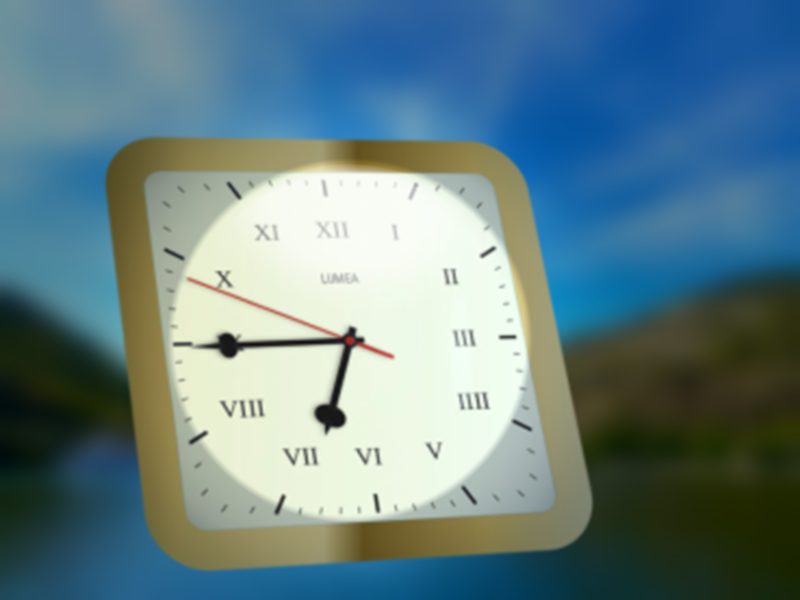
6:44:49
